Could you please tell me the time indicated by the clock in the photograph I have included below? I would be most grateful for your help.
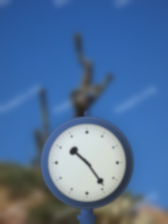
10:24
